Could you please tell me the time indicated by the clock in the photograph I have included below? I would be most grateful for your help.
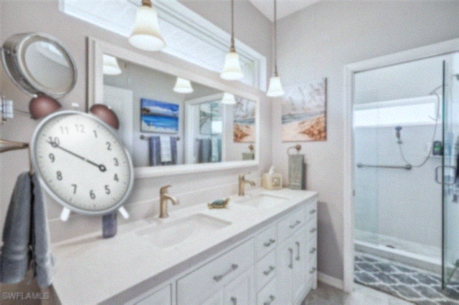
3:49
